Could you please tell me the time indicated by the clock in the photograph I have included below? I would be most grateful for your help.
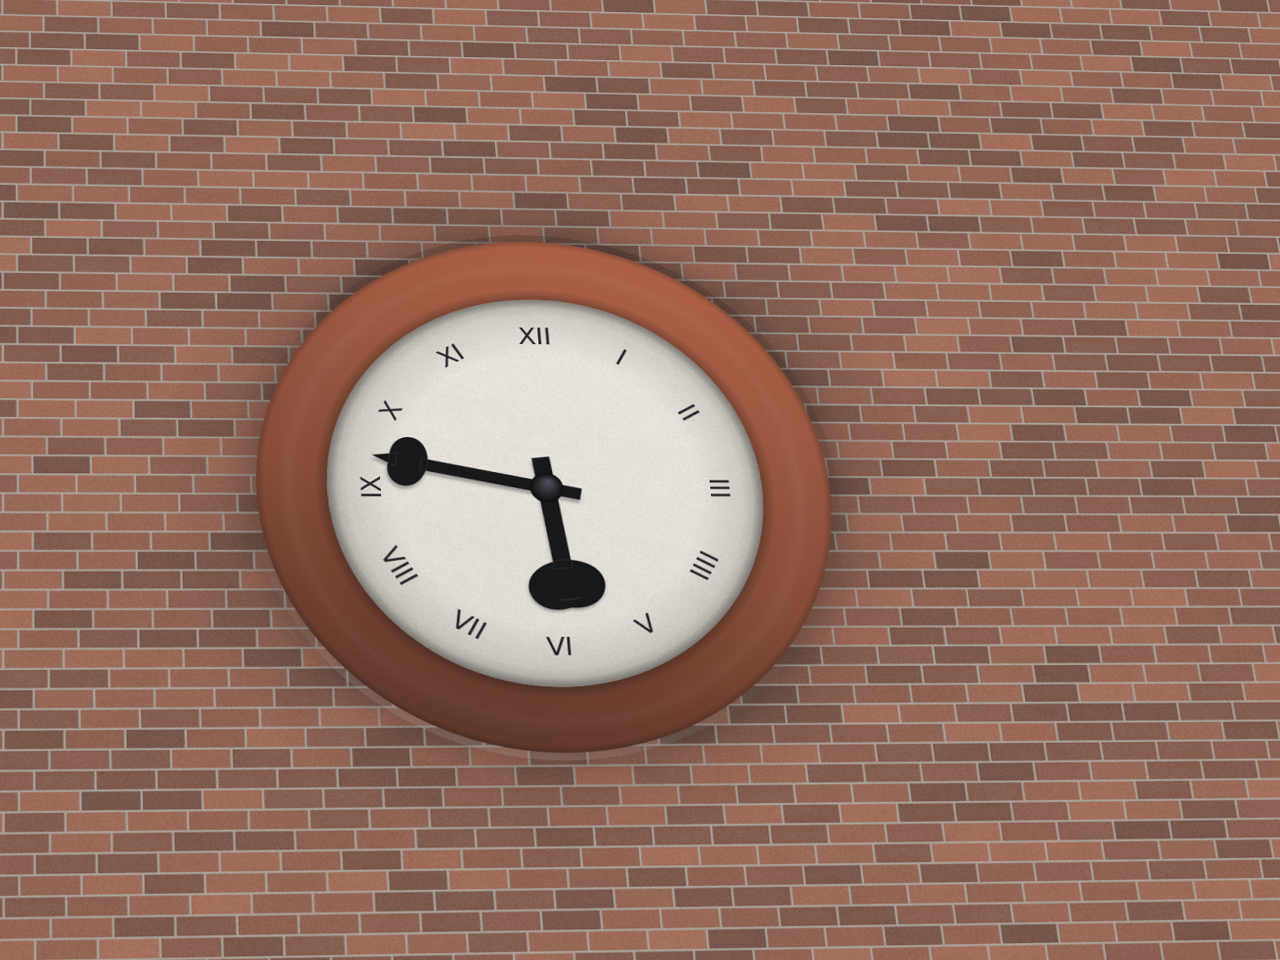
5:47
